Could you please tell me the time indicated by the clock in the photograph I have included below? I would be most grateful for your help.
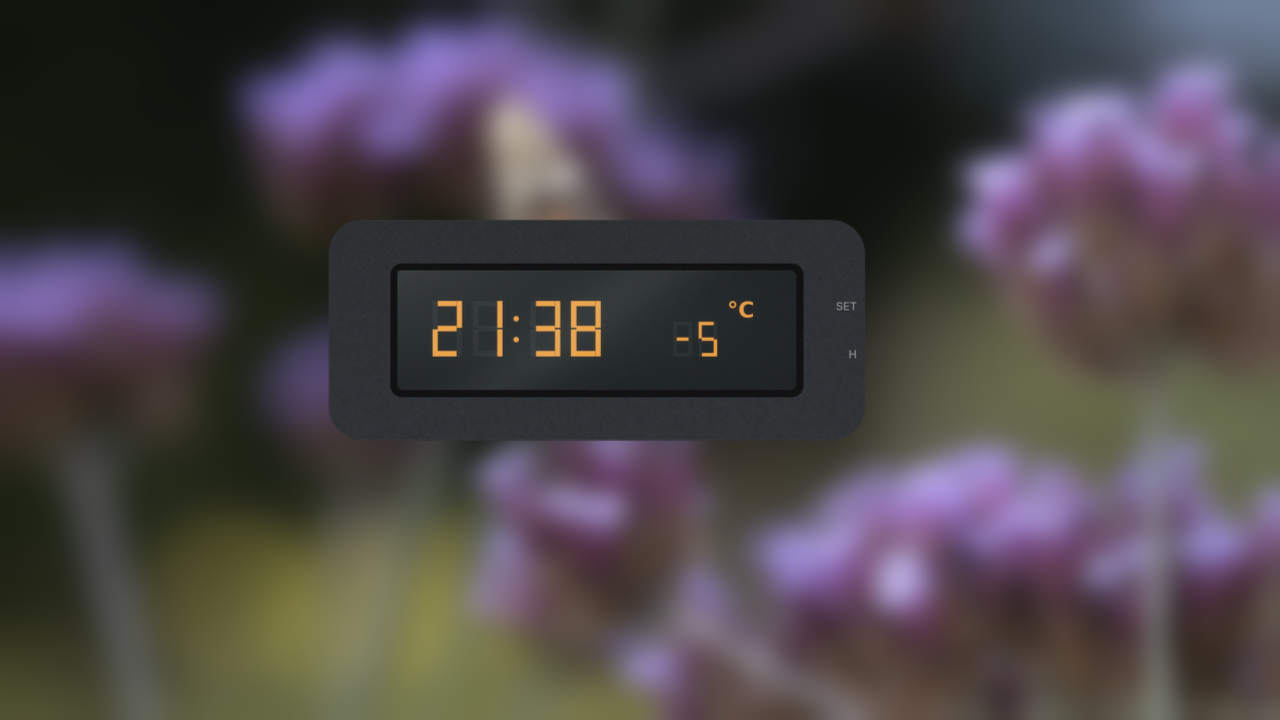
21:38
